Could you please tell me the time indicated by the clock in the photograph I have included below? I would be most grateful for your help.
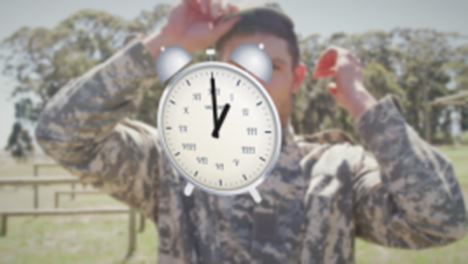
1:00
